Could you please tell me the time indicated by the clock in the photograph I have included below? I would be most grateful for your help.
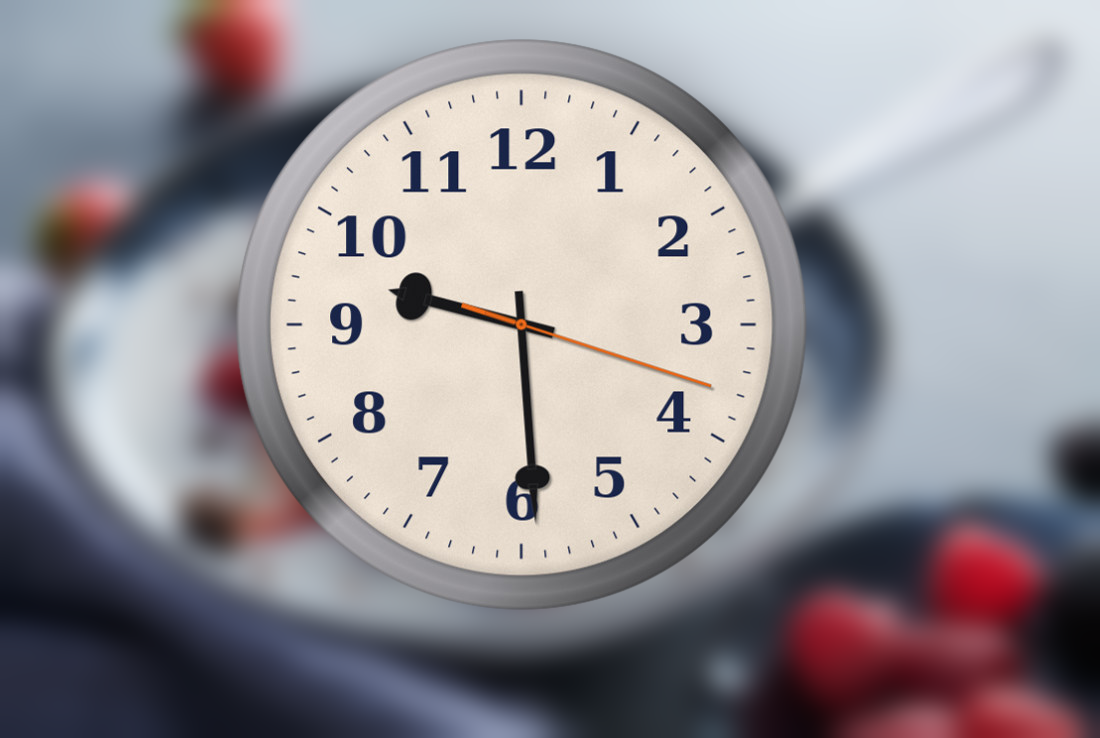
9:29:18
